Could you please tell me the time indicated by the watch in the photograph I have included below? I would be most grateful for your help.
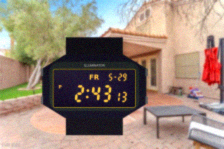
2:43:13
